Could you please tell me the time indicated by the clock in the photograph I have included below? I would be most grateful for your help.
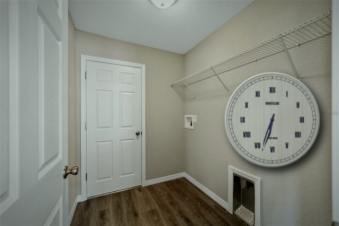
6:33
